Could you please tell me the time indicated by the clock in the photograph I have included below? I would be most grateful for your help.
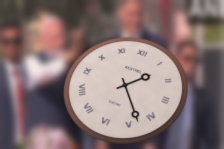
1:23
